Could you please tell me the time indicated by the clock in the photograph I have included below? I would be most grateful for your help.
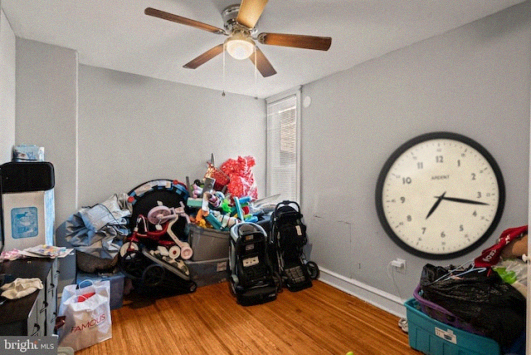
7:17
